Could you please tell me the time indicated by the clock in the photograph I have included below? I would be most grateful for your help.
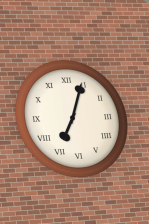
7:04
